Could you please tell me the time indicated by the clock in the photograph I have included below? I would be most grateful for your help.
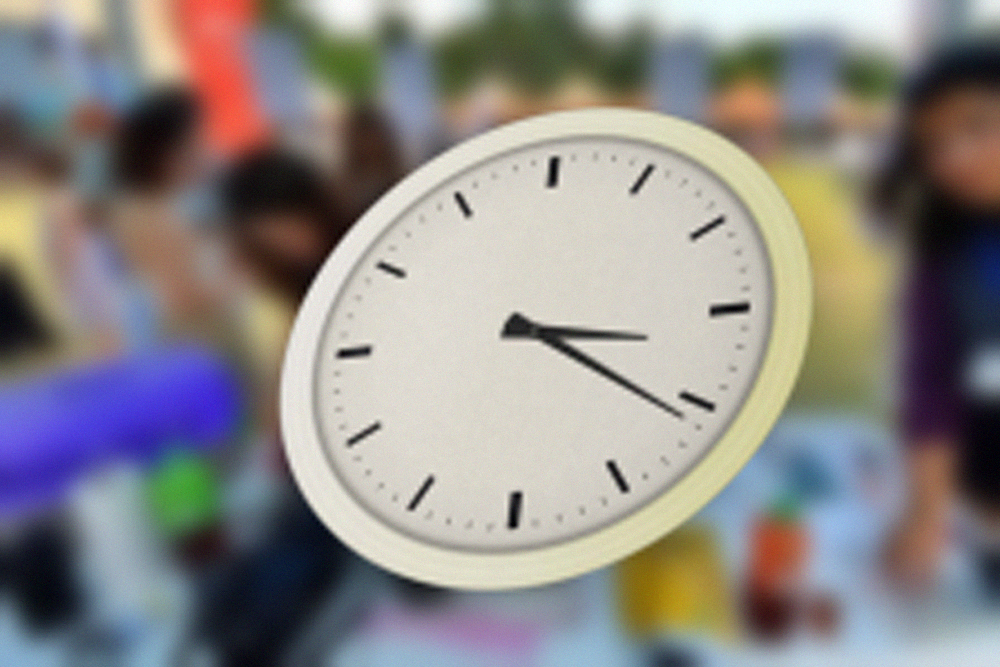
3:21
